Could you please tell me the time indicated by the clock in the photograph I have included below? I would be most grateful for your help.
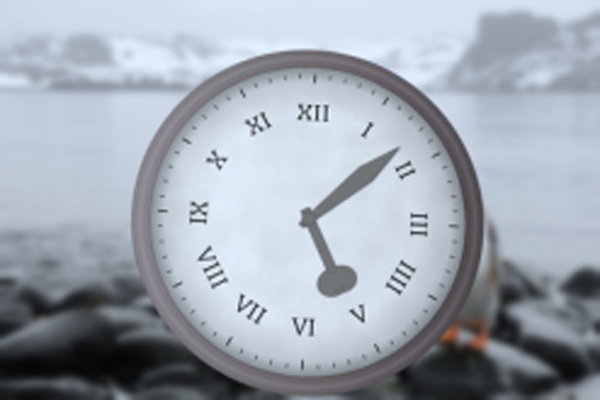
5:08
